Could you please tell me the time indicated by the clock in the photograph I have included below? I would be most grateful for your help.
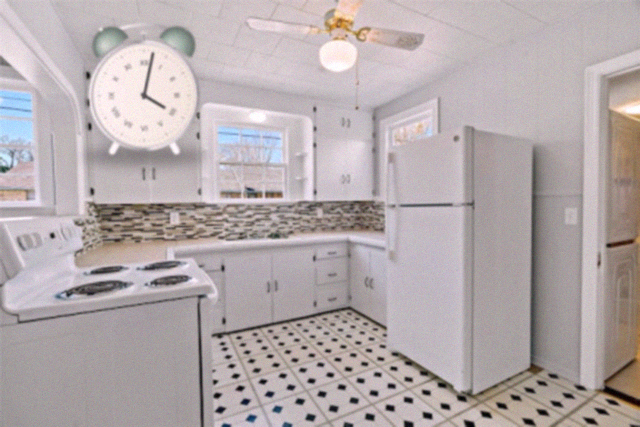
4:02
